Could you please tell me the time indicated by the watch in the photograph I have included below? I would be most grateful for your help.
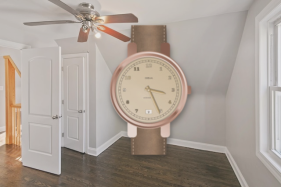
3:26
